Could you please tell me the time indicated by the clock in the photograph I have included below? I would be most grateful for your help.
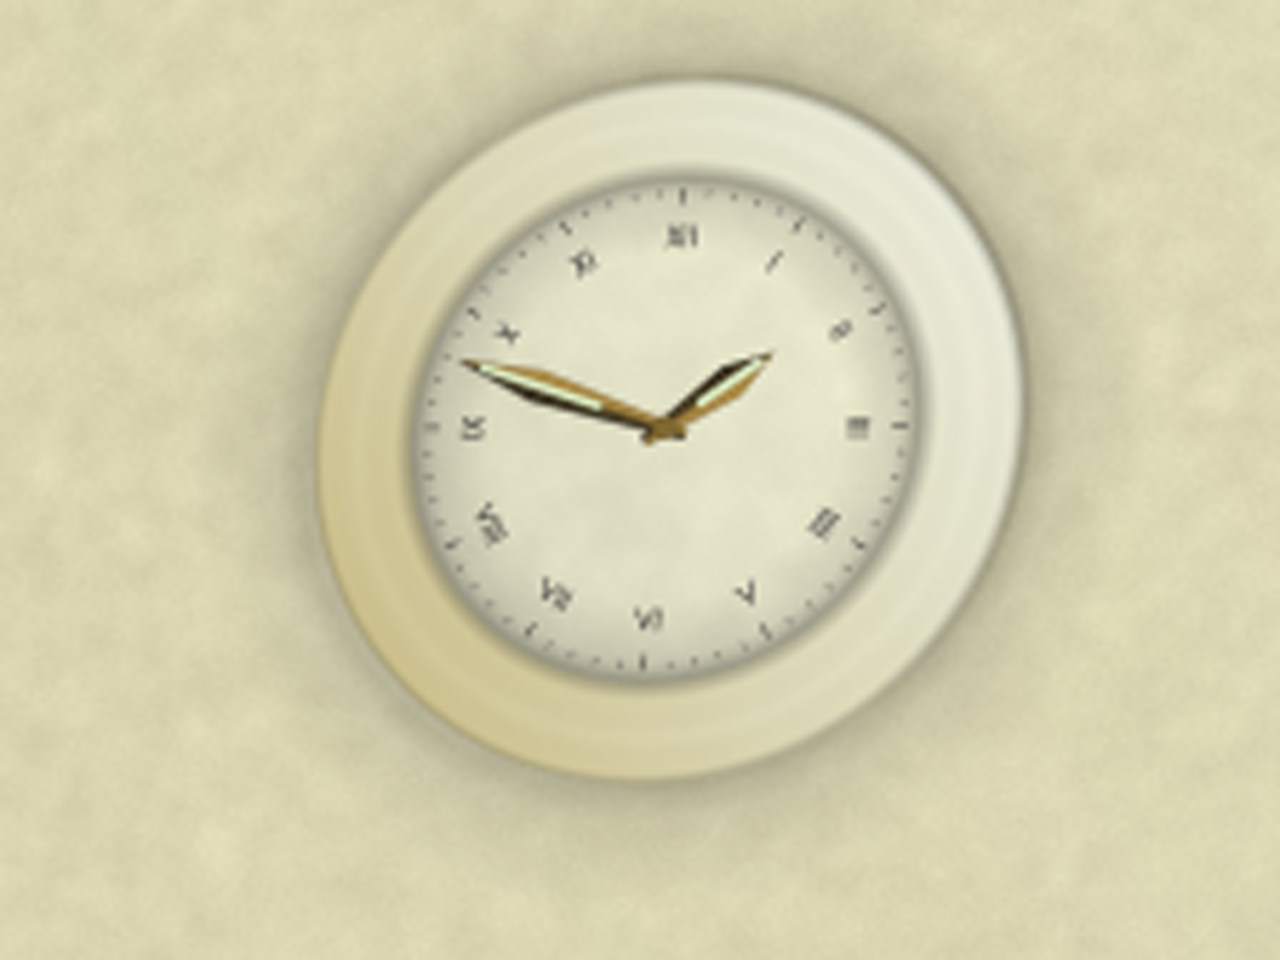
1:48
